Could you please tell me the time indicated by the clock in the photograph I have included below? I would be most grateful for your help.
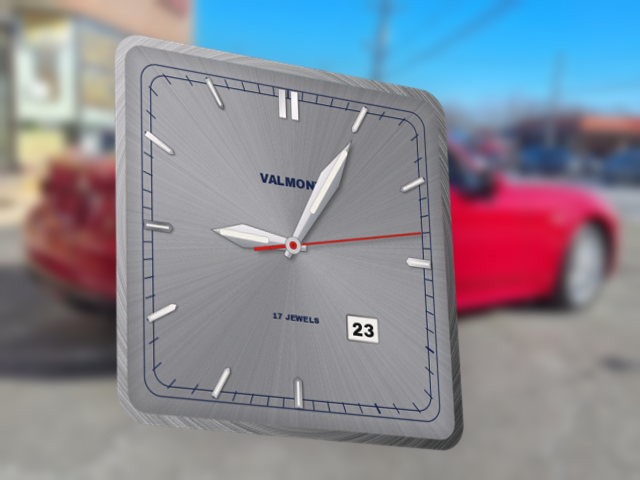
9:05:13
